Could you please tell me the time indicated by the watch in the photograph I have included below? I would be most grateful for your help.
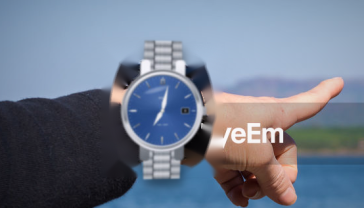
7:02
